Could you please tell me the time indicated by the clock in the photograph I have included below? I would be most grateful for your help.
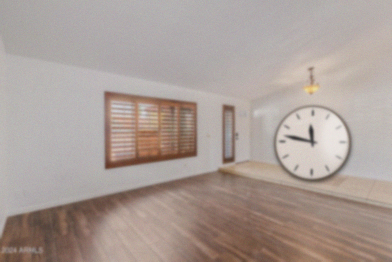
11:47
